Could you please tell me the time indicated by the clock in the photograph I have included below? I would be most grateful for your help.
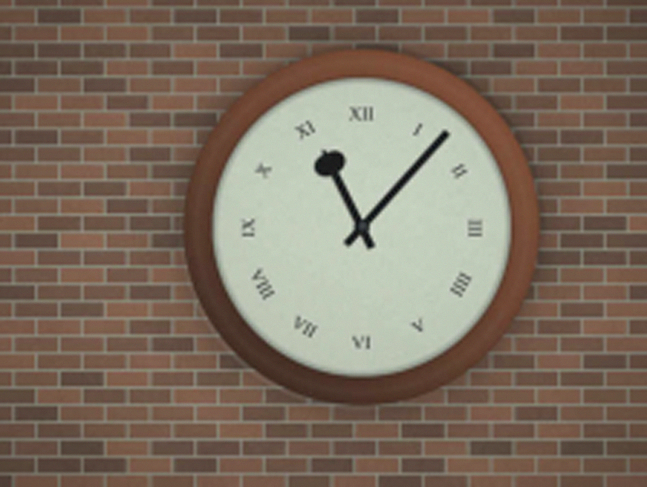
11:07
